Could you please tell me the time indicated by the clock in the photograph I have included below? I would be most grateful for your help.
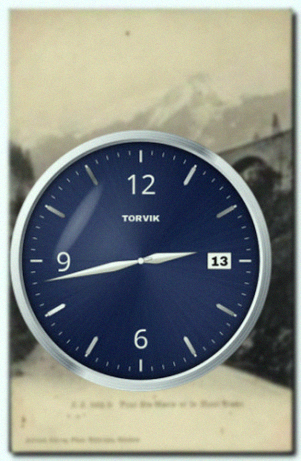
2:43
